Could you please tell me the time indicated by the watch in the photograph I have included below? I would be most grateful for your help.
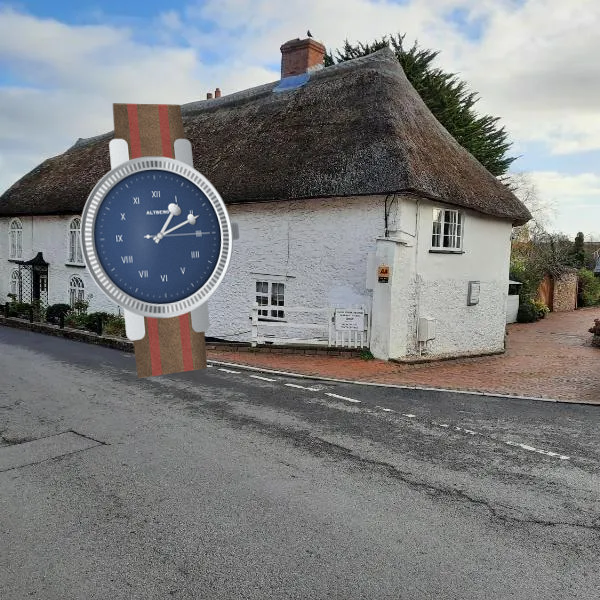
1:11:15
